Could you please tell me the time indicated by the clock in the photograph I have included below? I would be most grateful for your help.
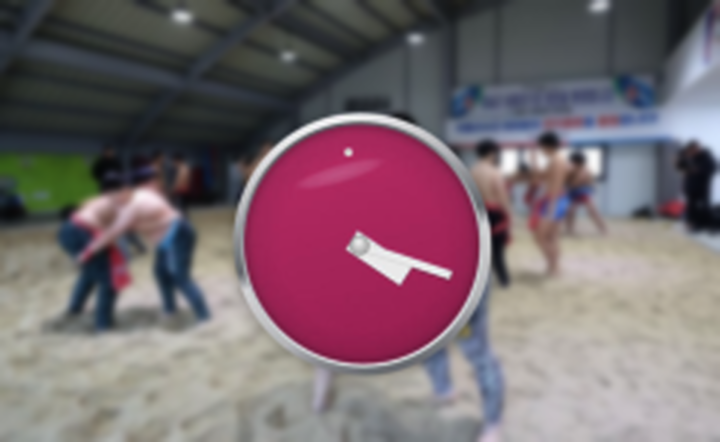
4:19
